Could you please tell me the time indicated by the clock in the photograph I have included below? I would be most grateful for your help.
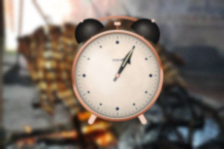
1:05
